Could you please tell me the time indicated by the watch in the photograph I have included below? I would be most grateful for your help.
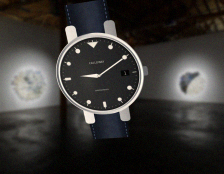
9:10
